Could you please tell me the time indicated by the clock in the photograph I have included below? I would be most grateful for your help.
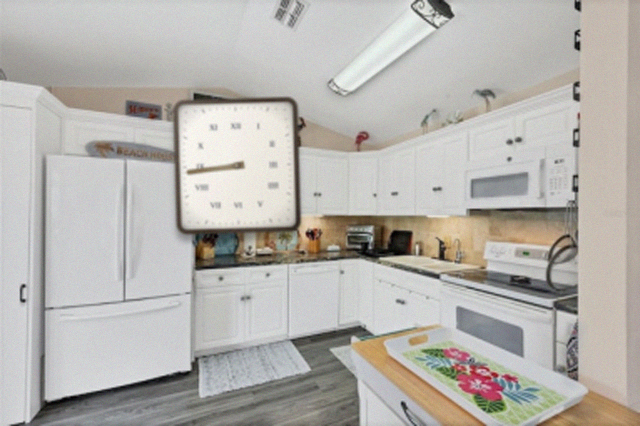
8:44
